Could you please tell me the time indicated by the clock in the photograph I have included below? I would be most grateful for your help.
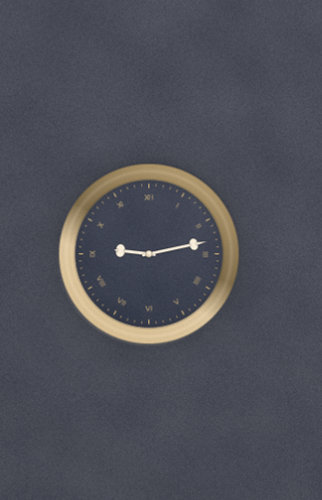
9:13
